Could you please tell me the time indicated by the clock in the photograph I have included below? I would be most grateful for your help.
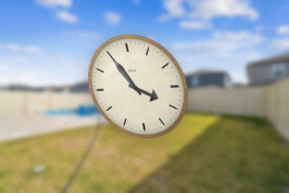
3:55
